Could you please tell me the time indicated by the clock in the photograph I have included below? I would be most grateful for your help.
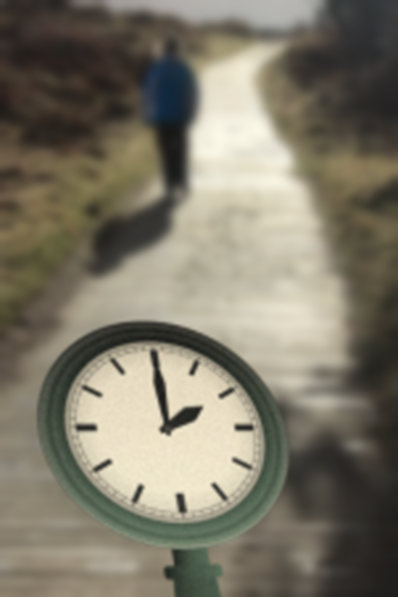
2:00
